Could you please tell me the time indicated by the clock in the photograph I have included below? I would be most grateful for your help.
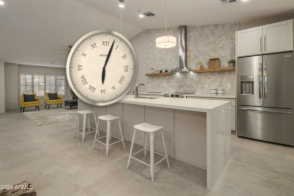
6:03
